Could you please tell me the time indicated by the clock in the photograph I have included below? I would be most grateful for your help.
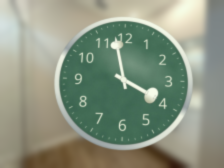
3:58
